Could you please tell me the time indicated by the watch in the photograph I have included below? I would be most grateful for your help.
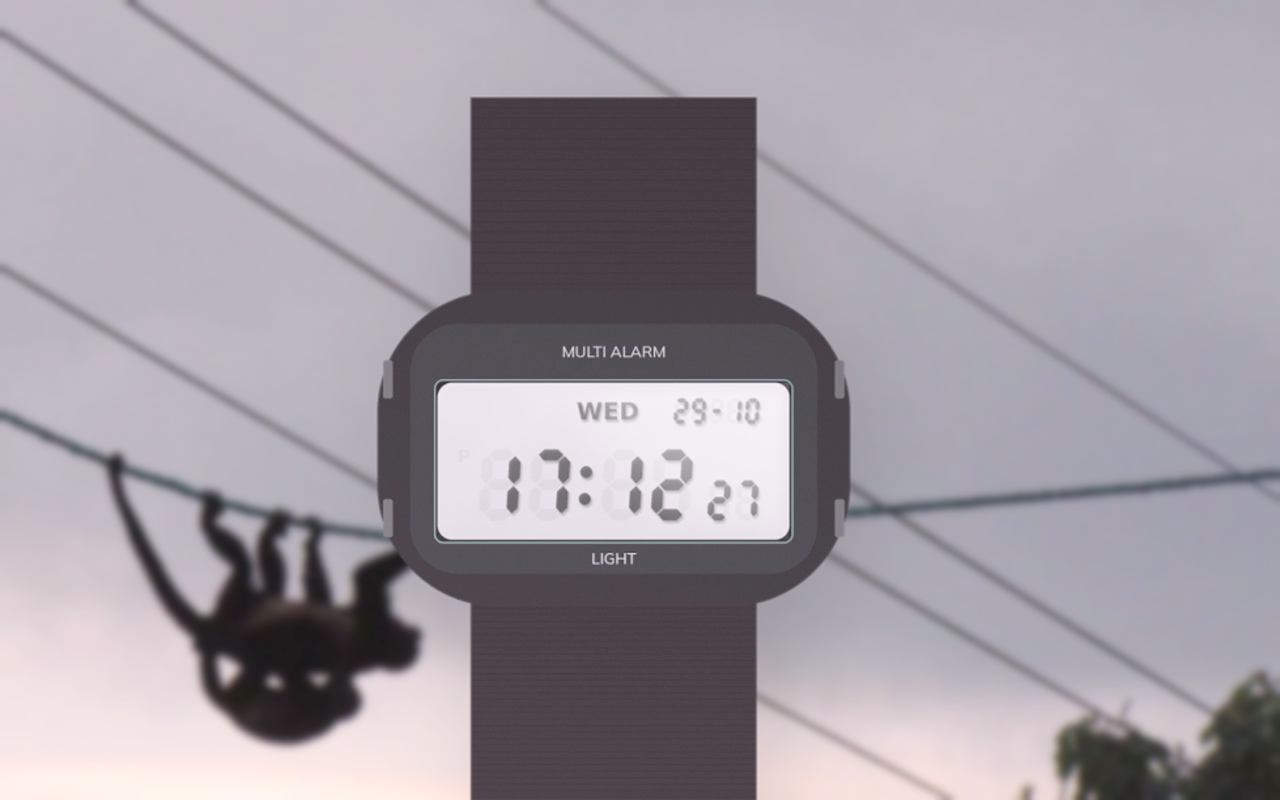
17:12:27
